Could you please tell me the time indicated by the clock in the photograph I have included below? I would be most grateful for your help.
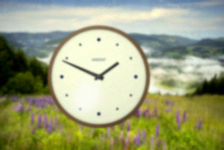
1:49
